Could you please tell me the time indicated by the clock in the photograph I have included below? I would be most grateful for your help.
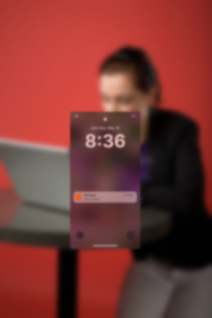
8:36
